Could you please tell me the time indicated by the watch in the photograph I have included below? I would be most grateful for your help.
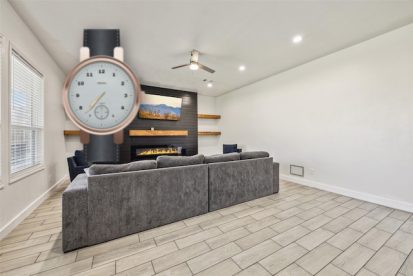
7:37
